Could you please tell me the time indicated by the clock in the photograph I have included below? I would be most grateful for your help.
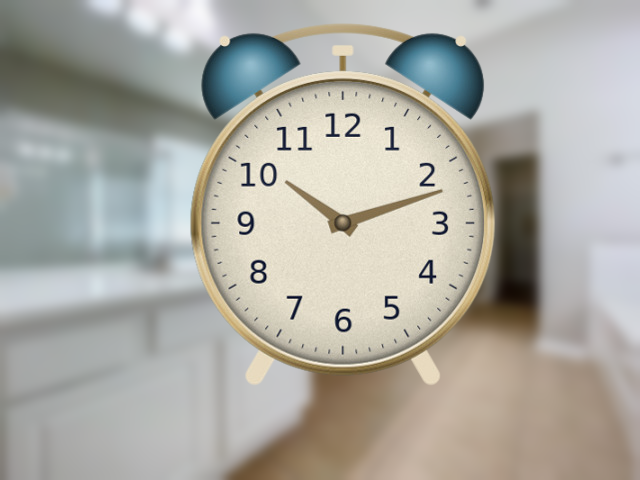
10:12
